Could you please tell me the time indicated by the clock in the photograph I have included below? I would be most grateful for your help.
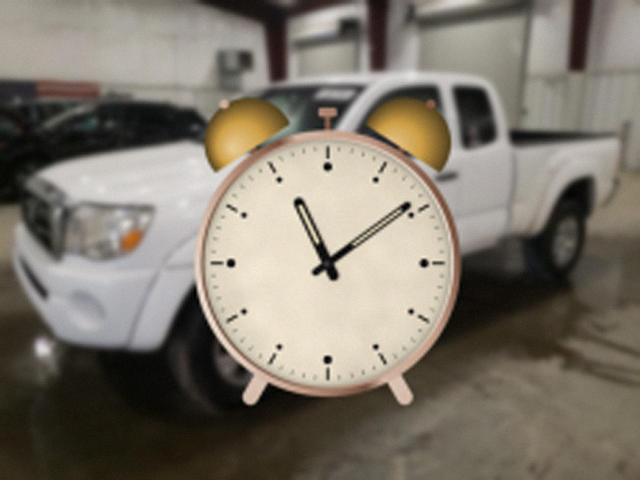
11:09
